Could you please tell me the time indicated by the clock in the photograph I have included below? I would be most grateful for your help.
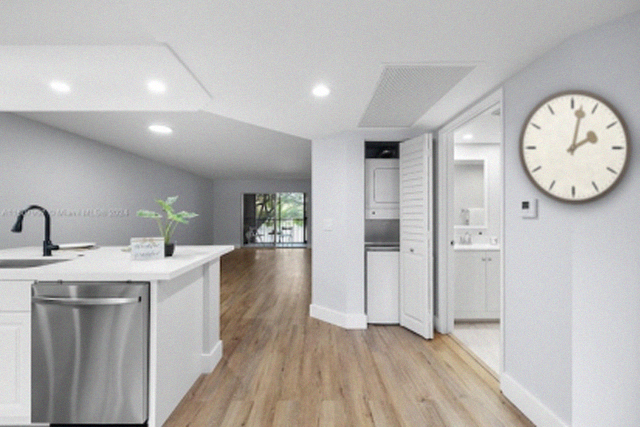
2:02
